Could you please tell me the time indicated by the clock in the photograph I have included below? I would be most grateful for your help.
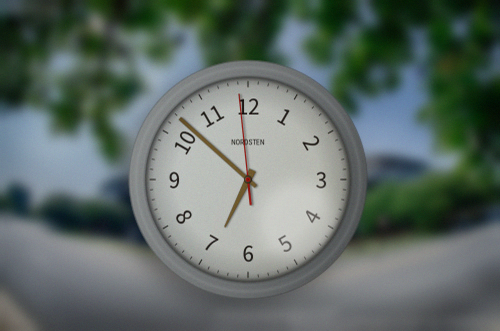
6:51:59
